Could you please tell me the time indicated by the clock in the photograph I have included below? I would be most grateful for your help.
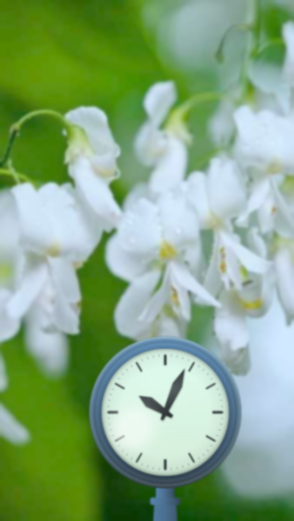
10:04
